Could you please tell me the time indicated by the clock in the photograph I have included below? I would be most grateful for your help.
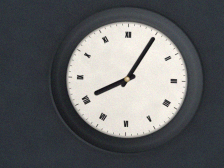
8:05
